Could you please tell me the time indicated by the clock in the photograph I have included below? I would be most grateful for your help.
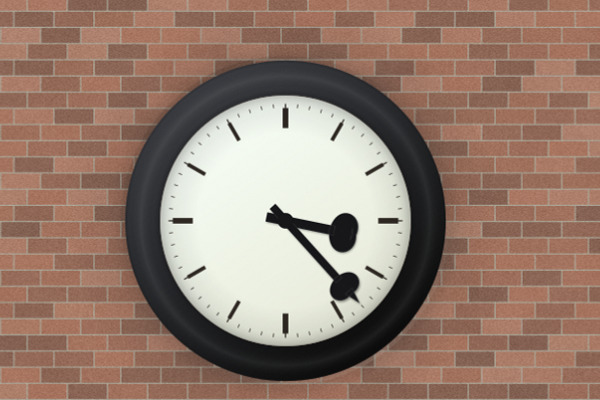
3:23
